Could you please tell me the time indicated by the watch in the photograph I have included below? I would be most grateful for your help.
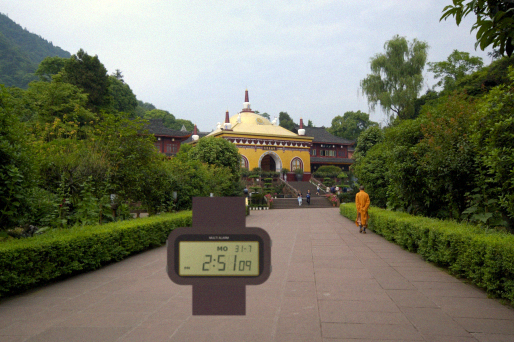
2:51:09
